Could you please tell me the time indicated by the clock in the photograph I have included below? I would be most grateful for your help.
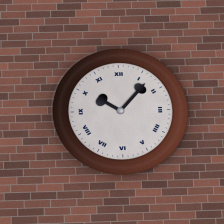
10:07
